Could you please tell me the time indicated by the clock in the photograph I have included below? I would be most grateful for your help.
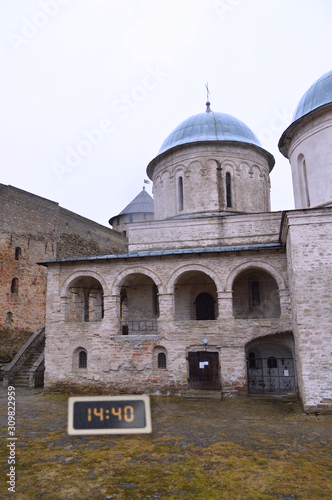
14:40
